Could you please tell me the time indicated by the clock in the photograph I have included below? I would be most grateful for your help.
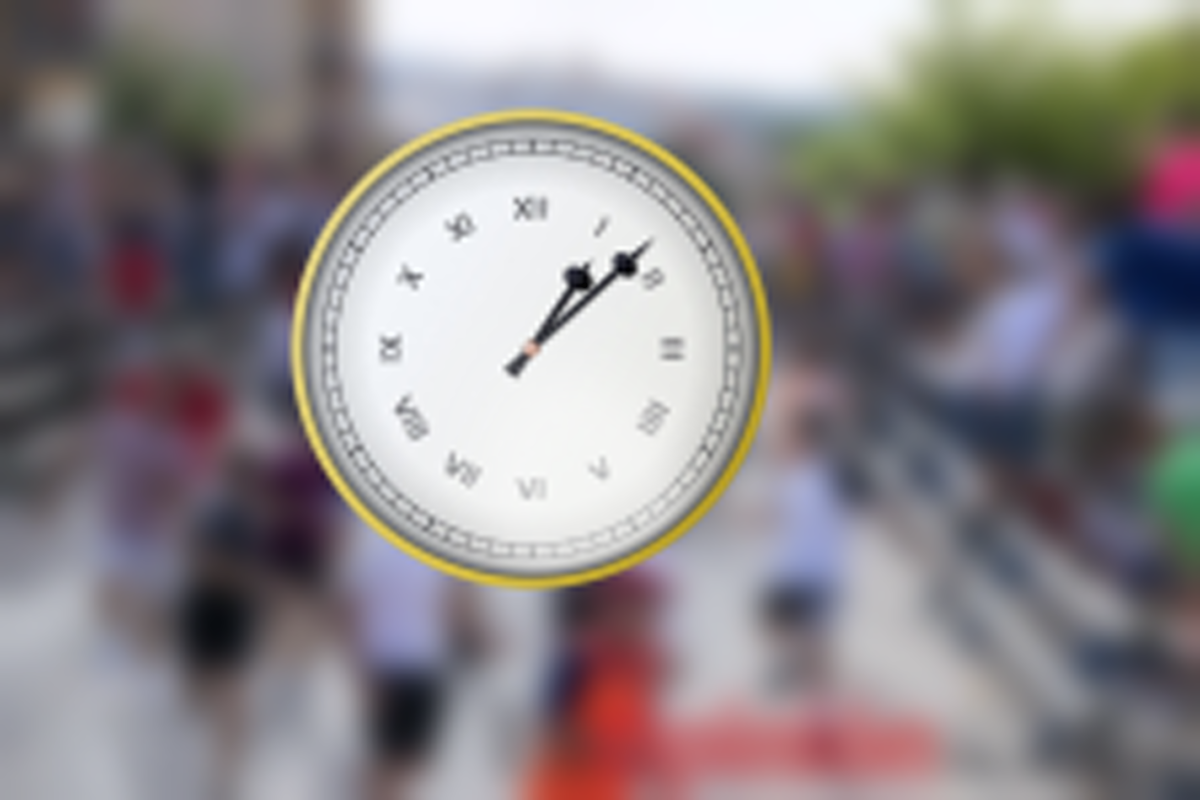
1:08
